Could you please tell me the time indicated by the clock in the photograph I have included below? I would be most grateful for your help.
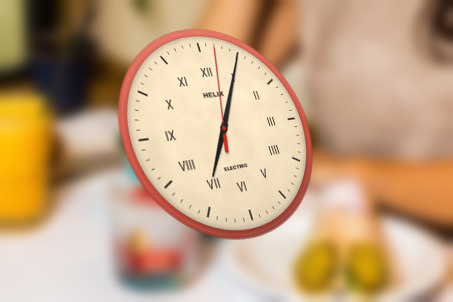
7:05:02
